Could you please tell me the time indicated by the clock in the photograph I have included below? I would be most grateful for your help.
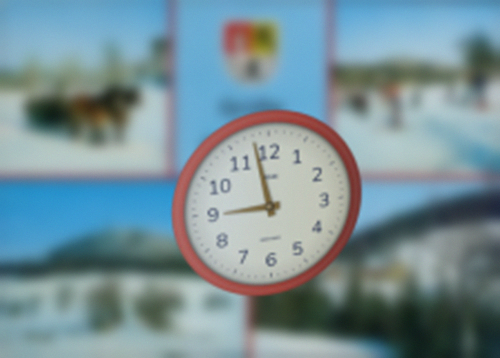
8:58
